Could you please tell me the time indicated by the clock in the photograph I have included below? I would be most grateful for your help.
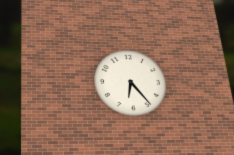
6:24
